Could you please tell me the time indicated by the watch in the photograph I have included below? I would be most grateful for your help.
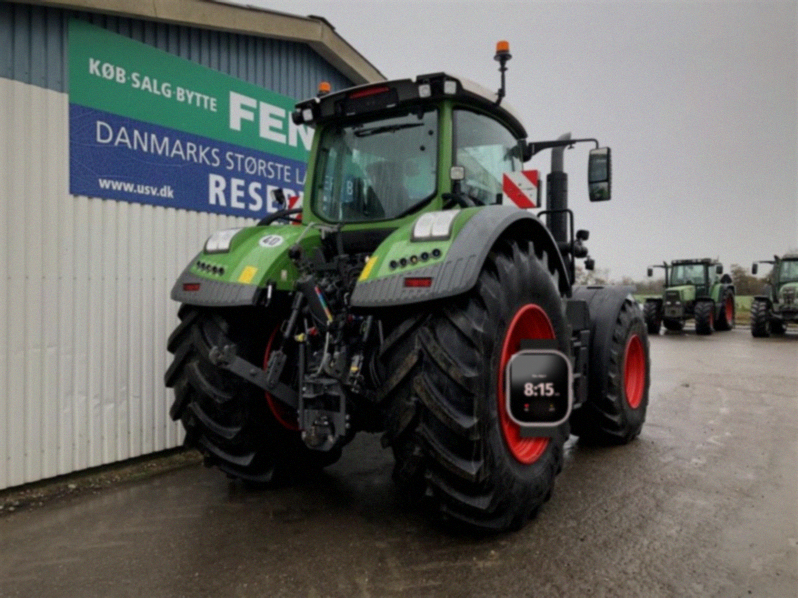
8:15
